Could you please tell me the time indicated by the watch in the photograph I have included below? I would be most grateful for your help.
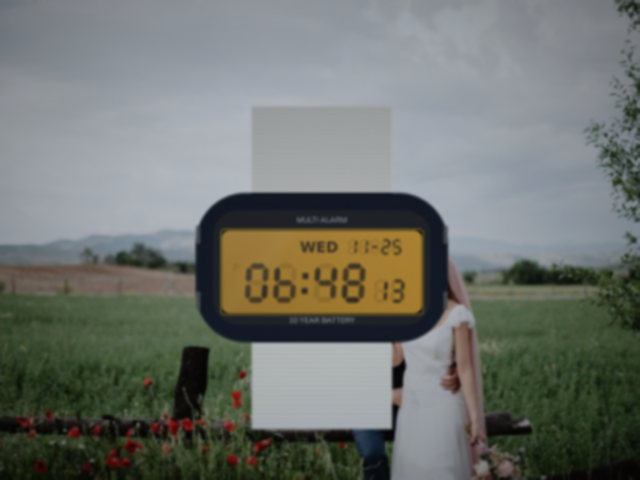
6:48:13
